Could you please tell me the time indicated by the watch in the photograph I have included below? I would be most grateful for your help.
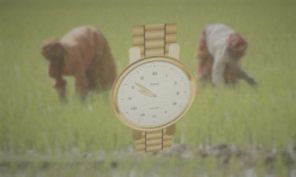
9:52
